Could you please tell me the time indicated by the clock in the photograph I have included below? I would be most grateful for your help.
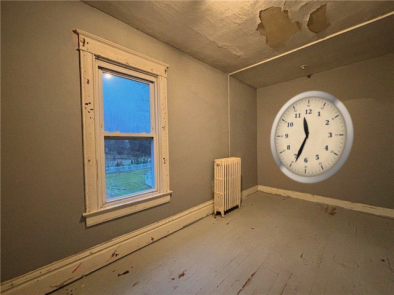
11:34
